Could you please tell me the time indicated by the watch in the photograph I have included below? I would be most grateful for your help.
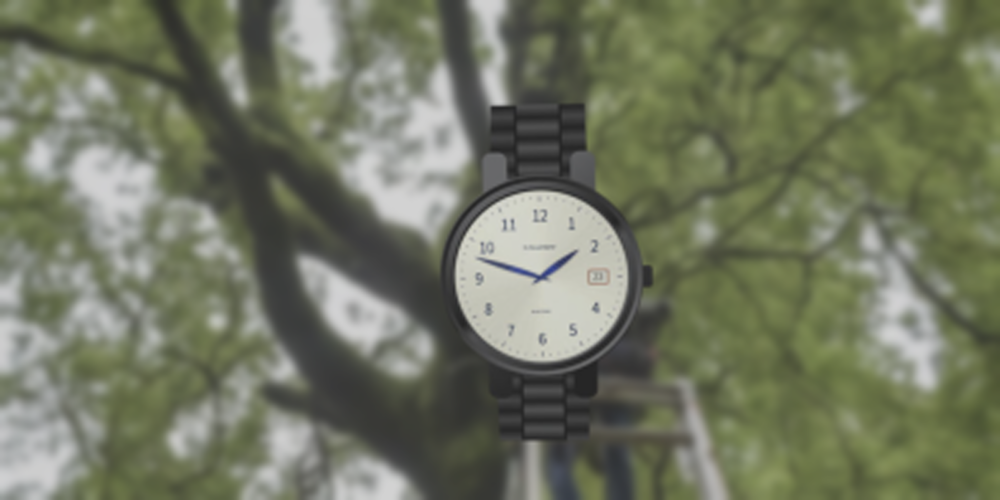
1:48
